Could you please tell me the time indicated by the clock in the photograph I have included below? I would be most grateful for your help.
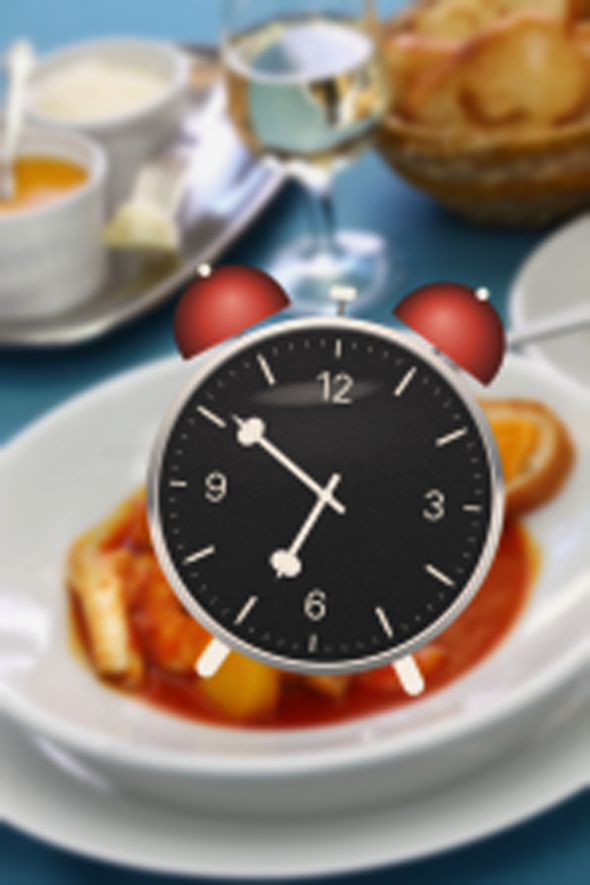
6:51
